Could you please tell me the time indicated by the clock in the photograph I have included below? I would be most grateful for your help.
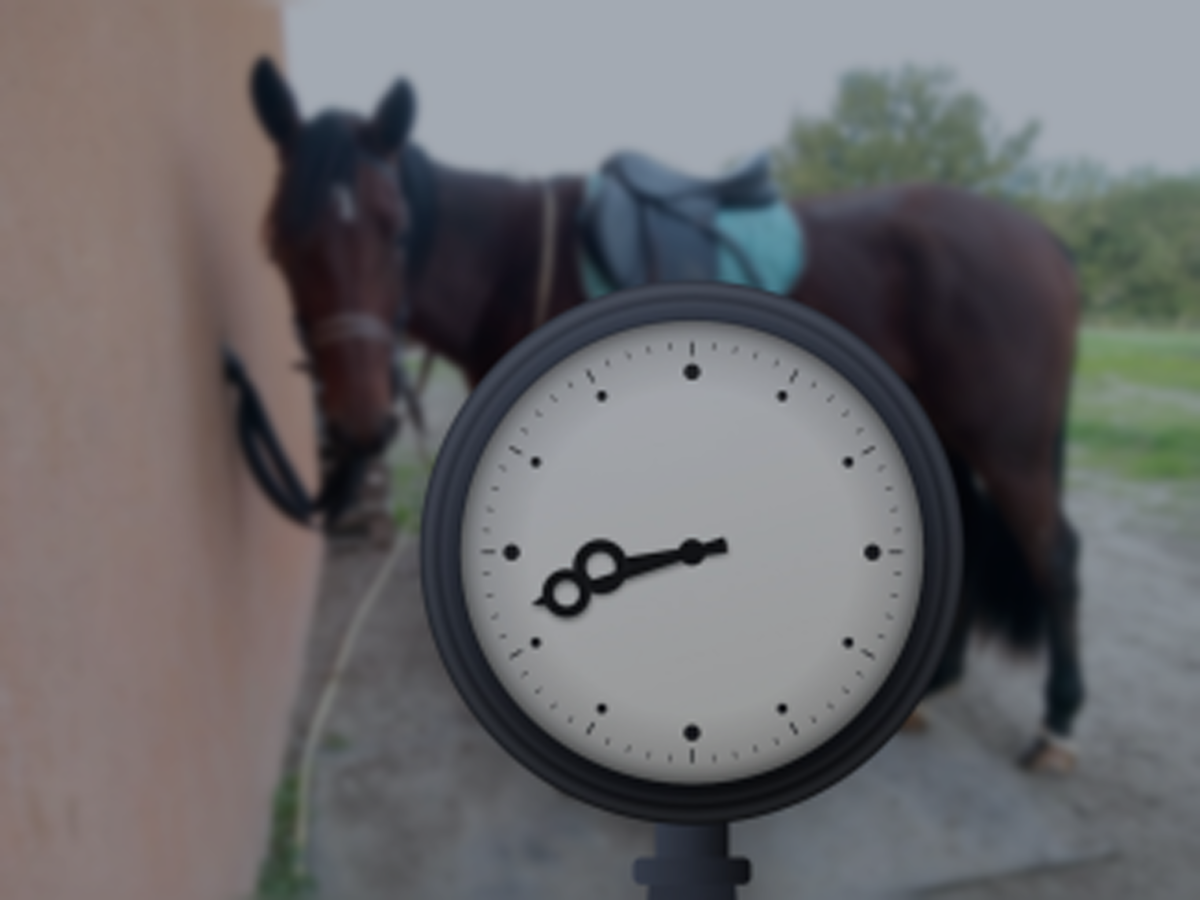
8:42
